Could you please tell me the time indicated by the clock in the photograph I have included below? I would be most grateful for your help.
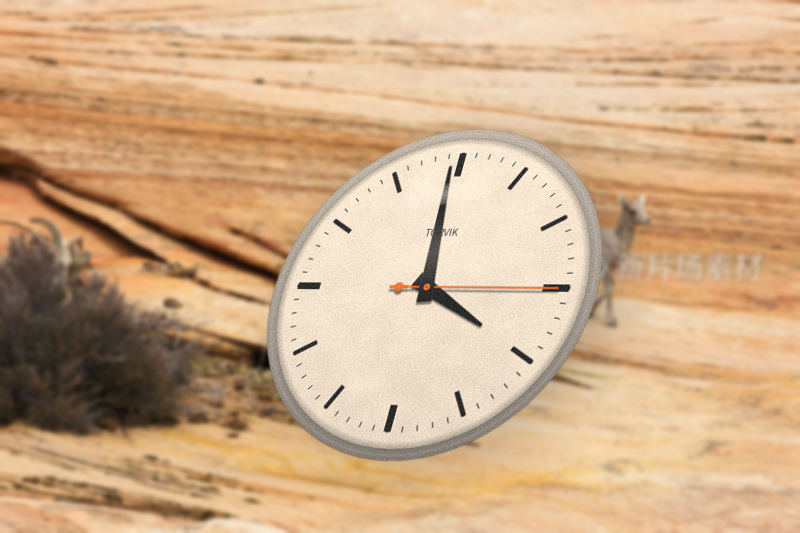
3:59:15
